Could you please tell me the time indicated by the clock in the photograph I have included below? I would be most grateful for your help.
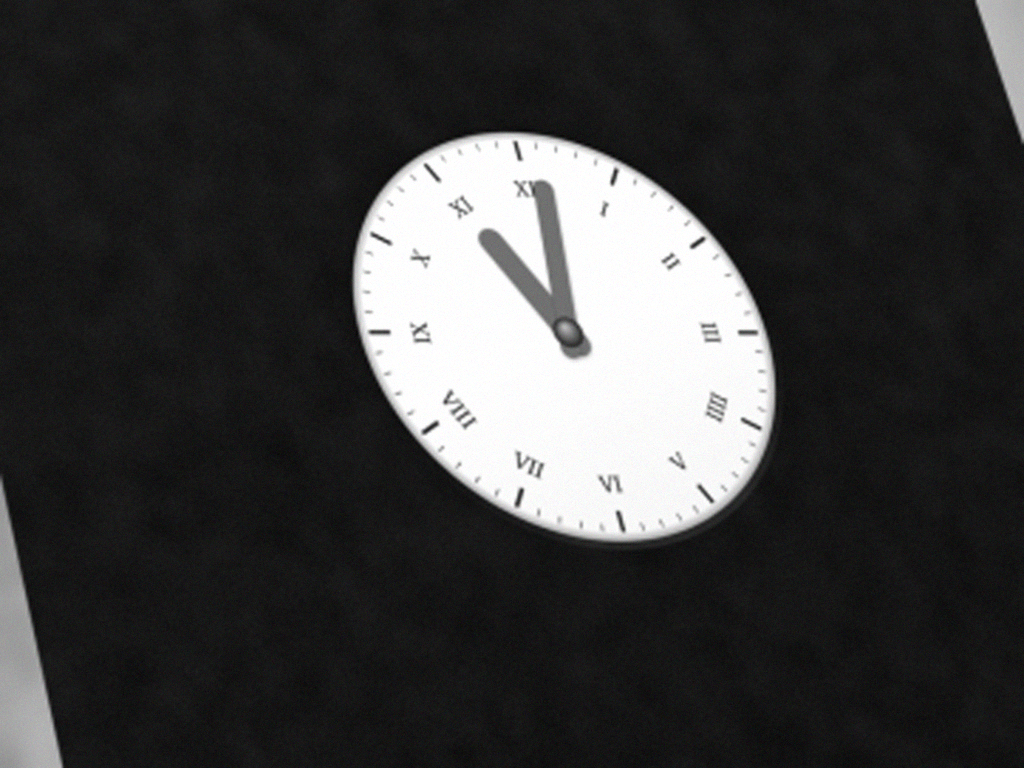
11:01
